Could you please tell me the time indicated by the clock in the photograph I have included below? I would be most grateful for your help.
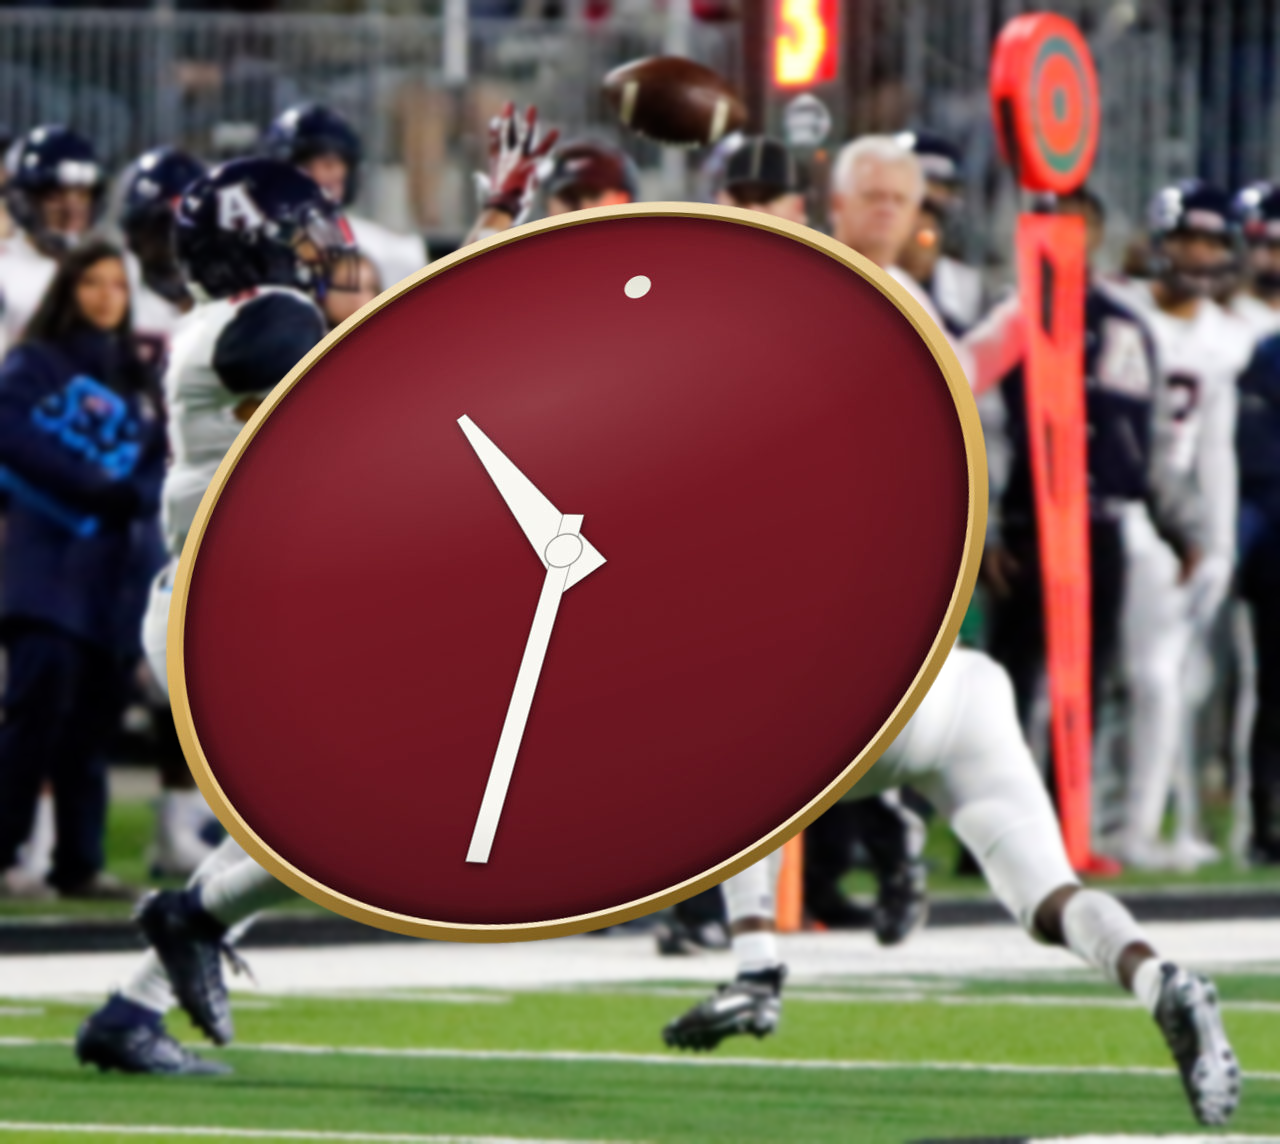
10:30
